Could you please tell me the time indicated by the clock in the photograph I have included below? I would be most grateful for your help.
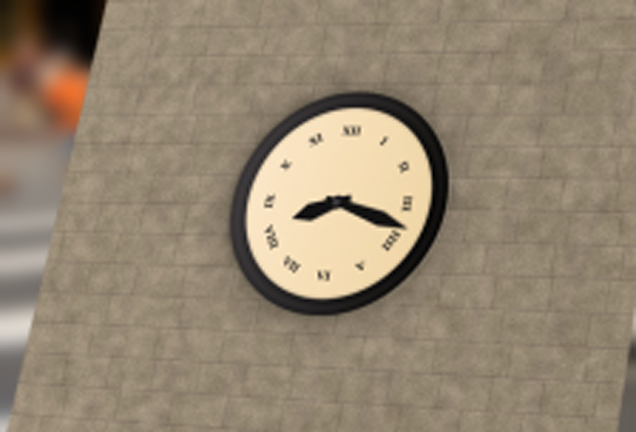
8:18
